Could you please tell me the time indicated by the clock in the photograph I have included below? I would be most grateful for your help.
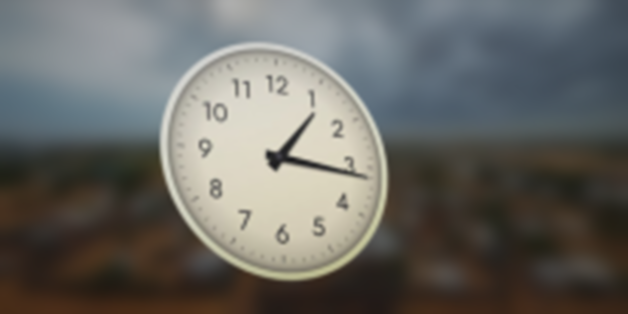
1:16
